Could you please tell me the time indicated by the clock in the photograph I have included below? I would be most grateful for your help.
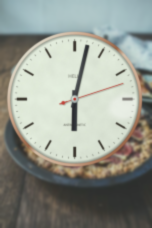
6:02:12
